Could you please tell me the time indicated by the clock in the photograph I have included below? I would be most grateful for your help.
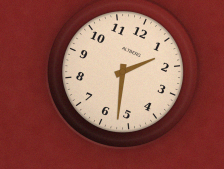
1:27
